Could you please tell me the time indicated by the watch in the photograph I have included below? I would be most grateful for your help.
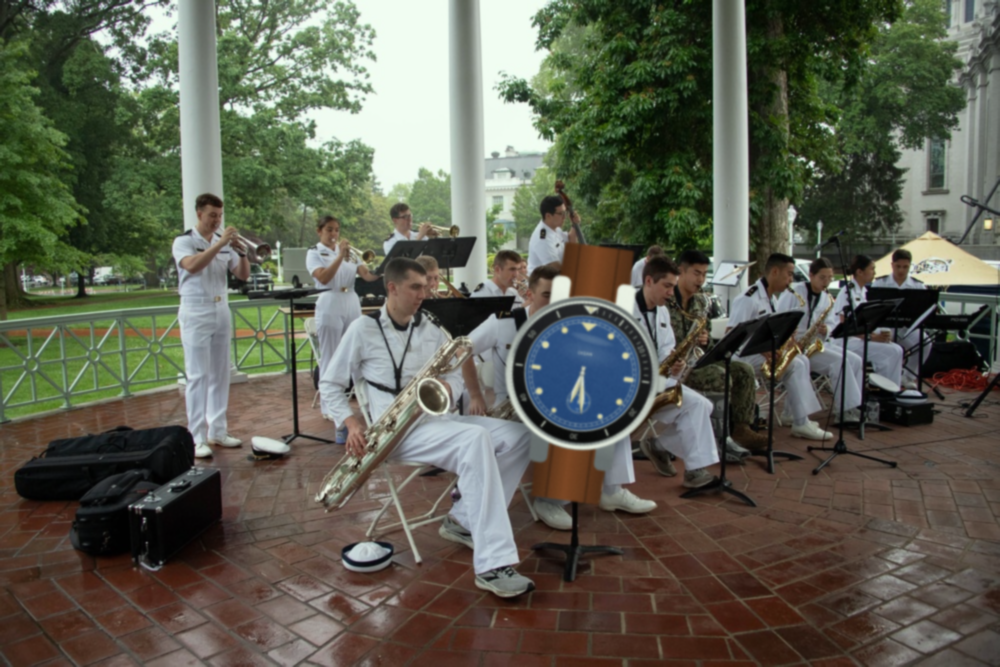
6:29
